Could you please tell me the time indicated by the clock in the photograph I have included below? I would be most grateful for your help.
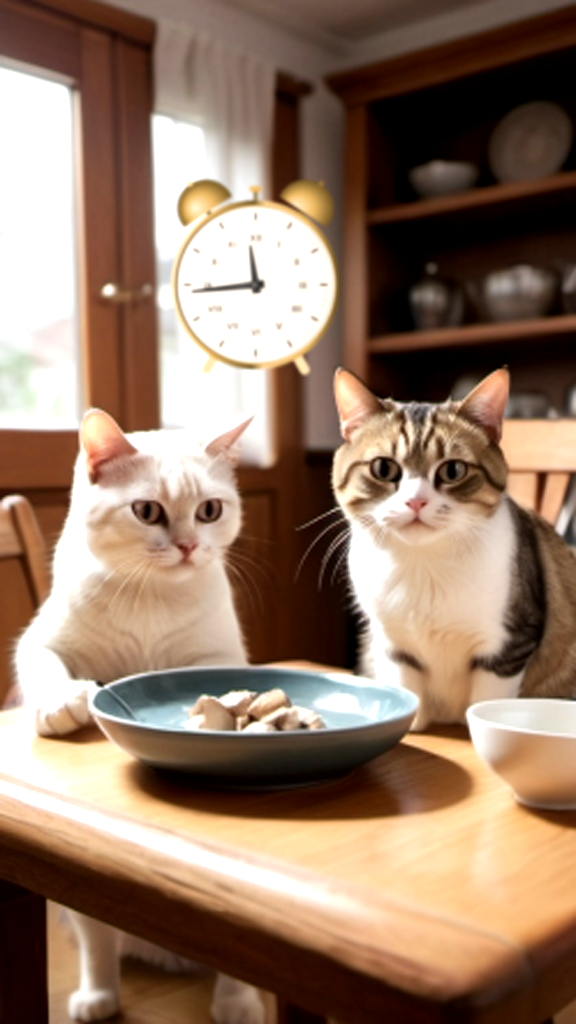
11:44
